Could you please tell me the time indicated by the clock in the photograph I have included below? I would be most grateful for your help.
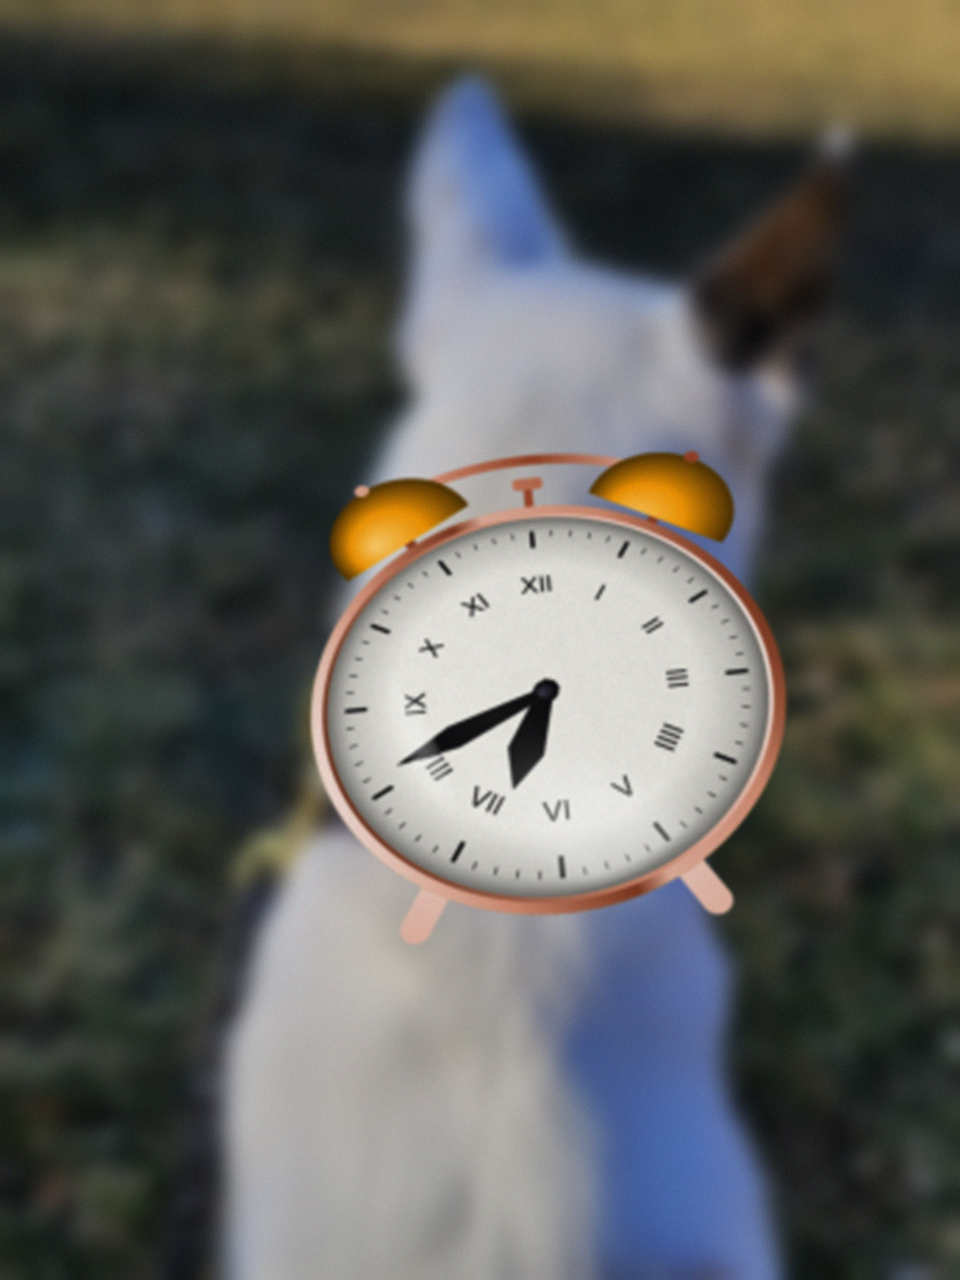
6:41
